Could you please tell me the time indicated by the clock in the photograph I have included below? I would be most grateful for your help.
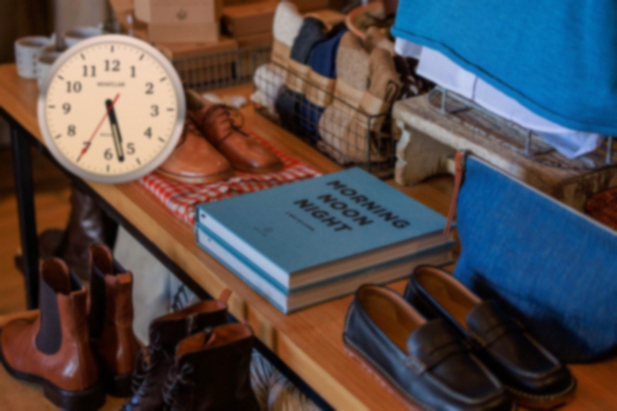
5:27:35
